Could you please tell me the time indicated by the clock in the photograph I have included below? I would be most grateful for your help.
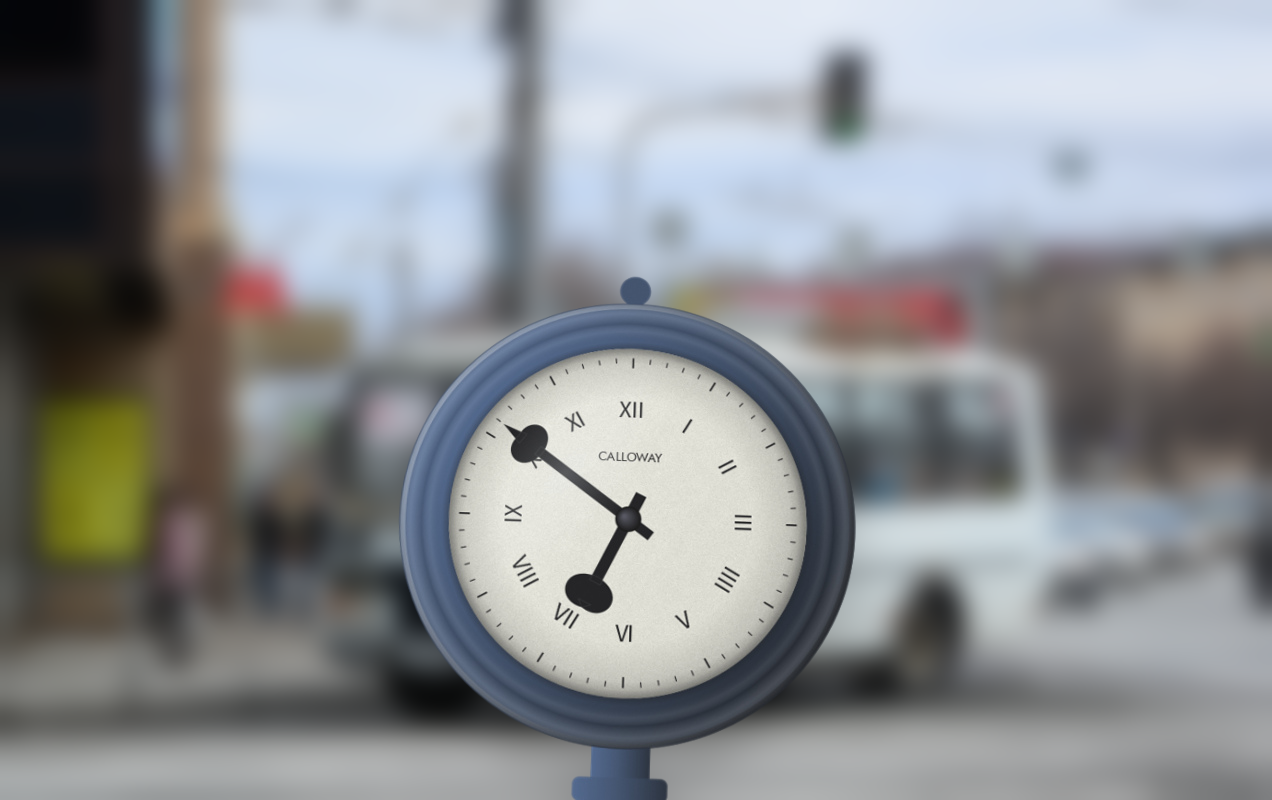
6:51
